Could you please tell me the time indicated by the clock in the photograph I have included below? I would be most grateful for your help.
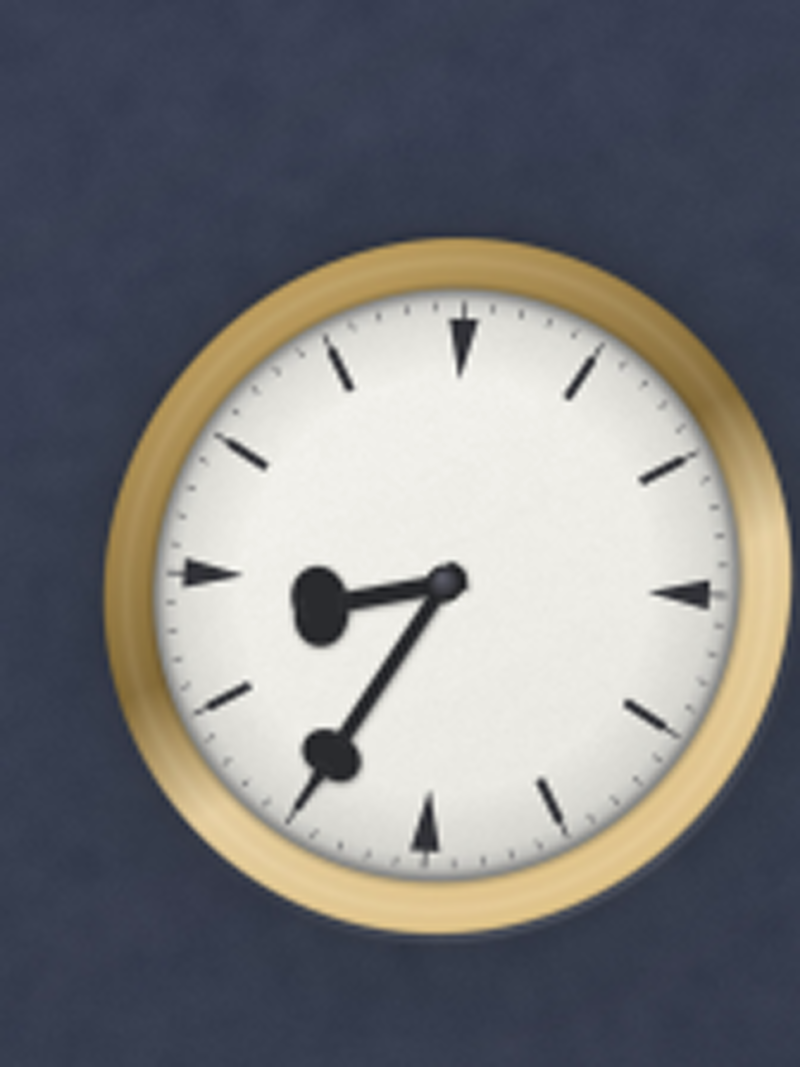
8:35
